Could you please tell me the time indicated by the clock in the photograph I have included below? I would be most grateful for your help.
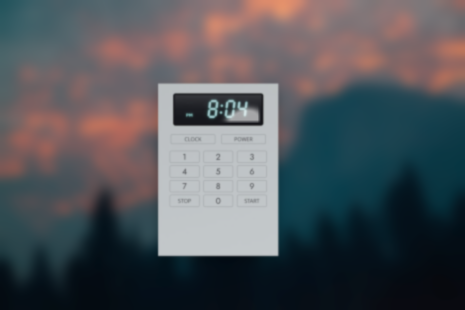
8:04
